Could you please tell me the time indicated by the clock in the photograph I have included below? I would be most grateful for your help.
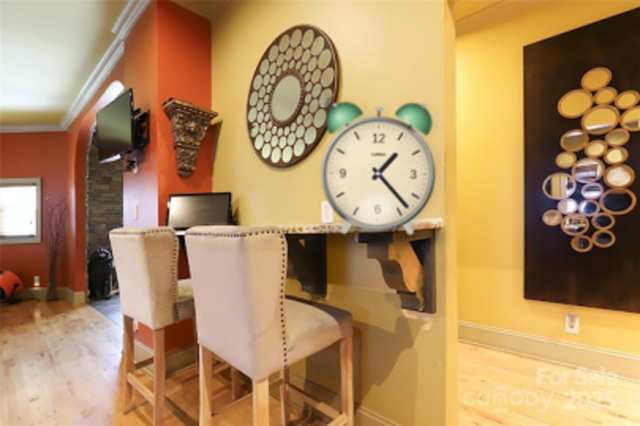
1:23
